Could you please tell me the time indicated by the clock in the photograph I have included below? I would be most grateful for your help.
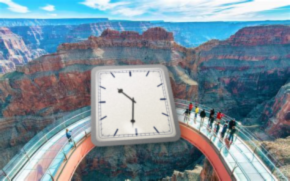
10:31
